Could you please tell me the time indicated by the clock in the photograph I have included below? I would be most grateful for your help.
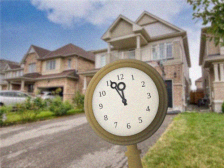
11:56
